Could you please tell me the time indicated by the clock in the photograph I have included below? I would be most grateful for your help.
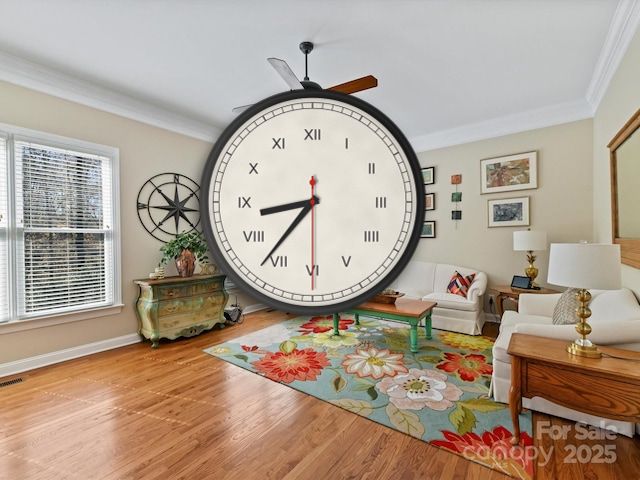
8:36:30
